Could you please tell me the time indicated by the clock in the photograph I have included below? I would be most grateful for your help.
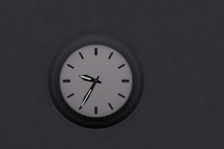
9:35
